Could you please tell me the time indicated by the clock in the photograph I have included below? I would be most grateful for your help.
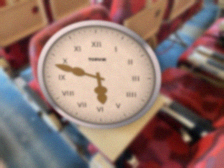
5:48
